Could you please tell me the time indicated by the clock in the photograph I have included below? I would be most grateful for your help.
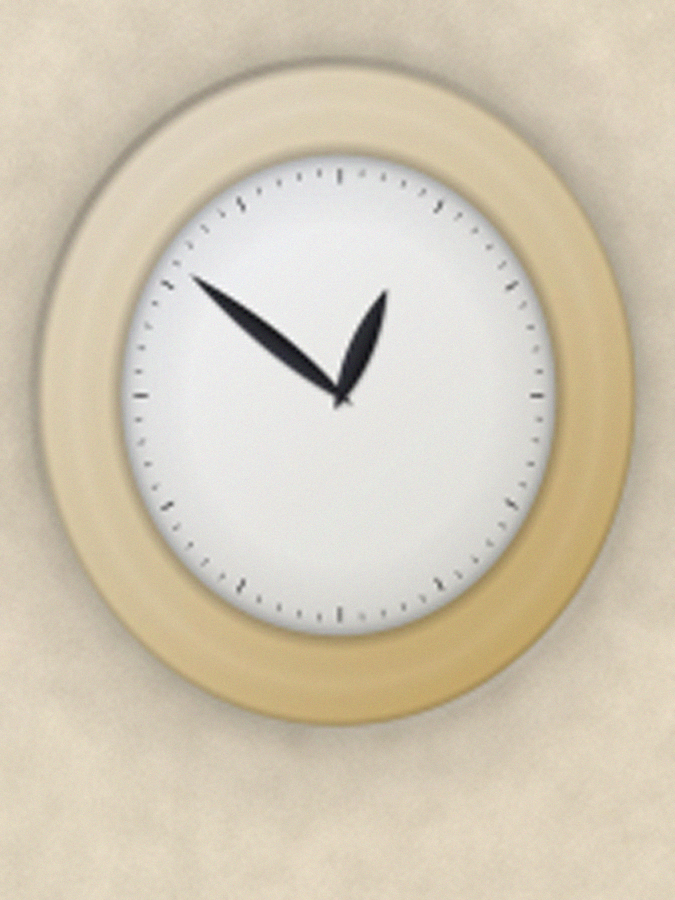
12:51
